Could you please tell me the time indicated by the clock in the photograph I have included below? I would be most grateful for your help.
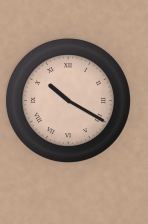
10:20
